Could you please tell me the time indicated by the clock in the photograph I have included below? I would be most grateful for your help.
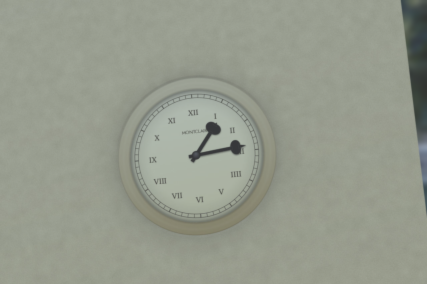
1:14
